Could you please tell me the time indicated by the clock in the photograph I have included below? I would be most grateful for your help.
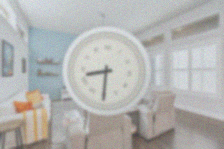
8:30
